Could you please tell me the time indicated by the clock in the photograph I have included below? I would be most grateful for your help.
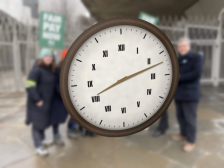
8:12
